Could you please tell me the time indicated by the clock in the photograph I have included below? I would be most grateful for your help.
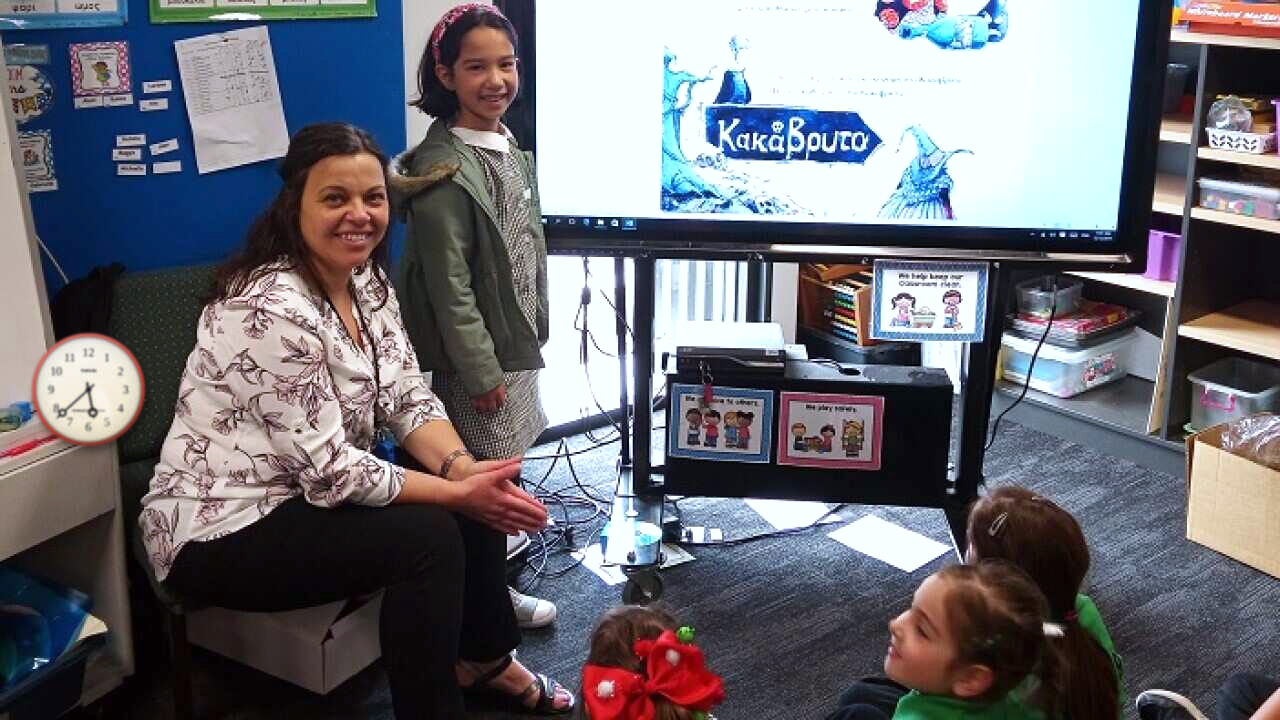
5:38
